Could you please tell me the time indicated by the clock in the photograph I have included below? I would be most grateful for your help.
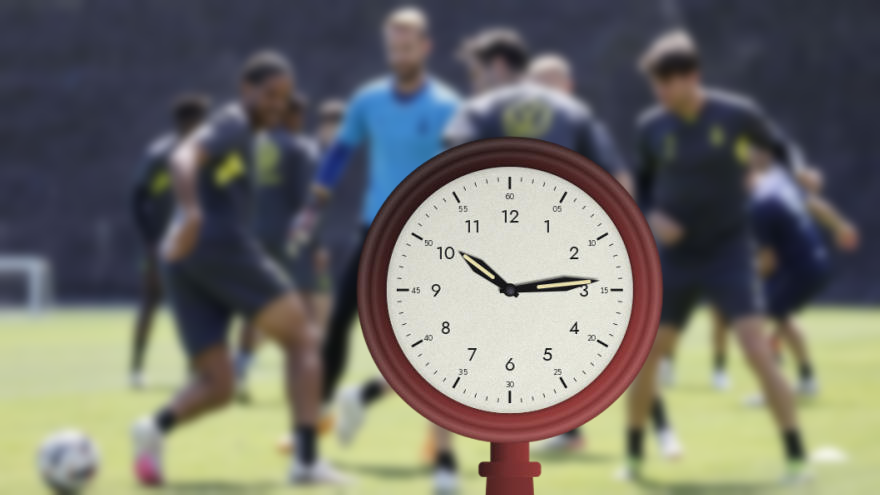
10:14
